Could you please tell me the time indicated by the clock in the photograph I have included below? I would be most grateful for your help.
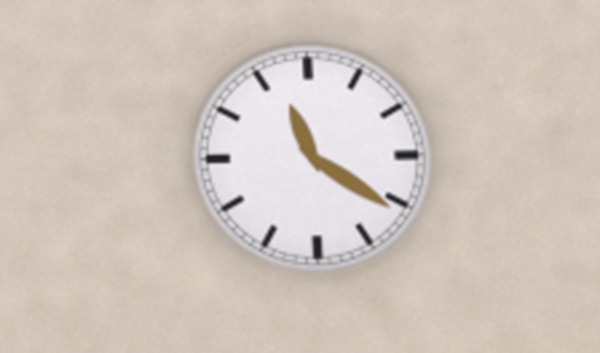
11:21
